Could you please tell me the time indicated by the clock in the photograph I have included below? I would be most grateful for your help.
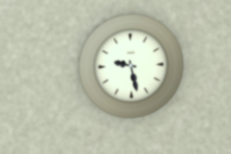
9:28
